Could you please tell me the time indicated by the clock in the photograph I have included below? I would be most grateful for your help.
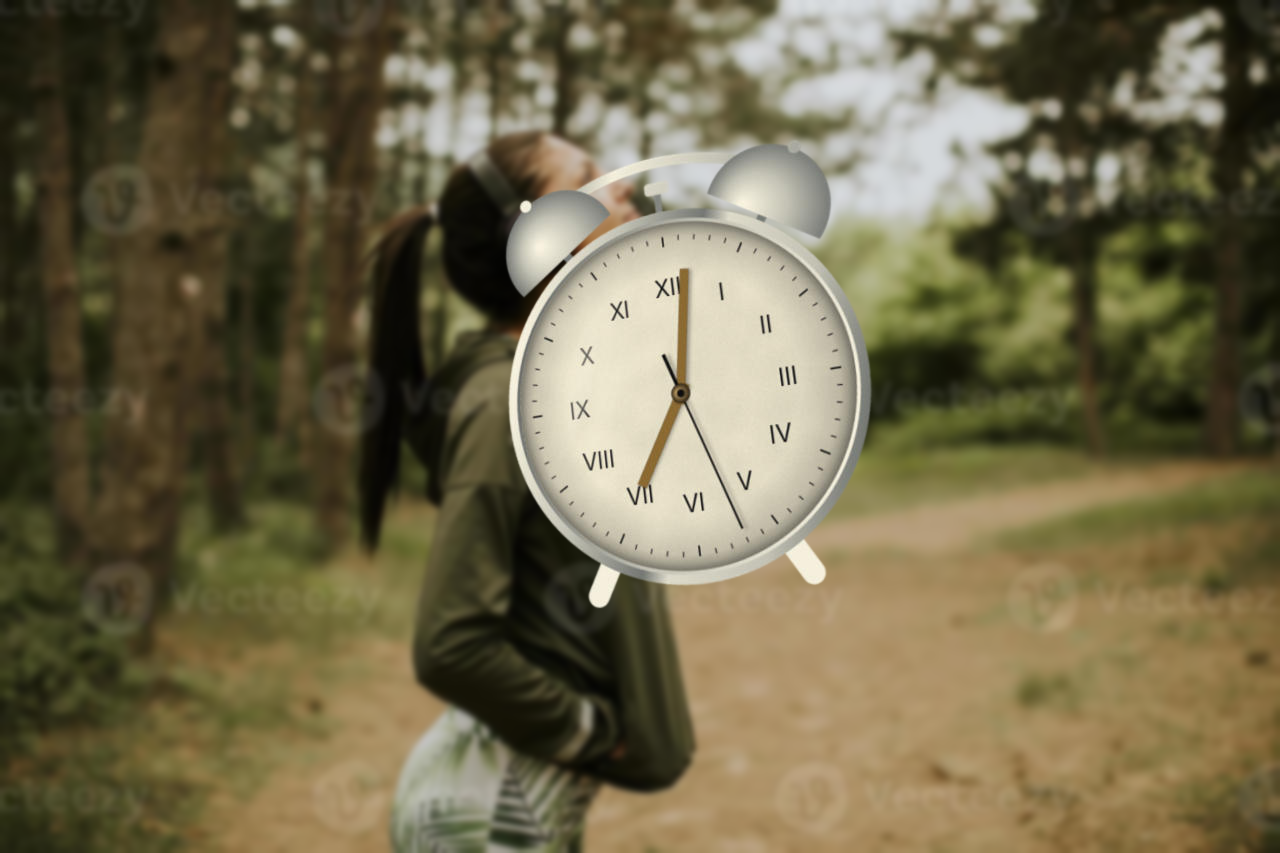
7:01:27
